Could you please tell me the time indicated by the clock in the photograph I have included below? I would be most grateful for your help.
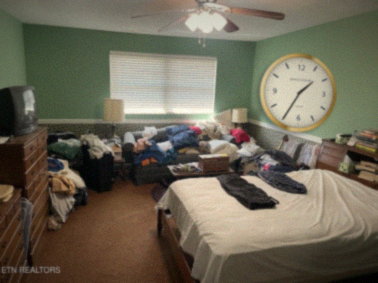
1:35
